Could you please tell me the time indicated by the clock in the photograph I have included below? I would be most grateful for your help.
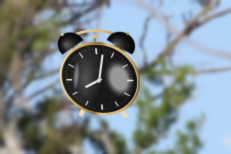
8:02
